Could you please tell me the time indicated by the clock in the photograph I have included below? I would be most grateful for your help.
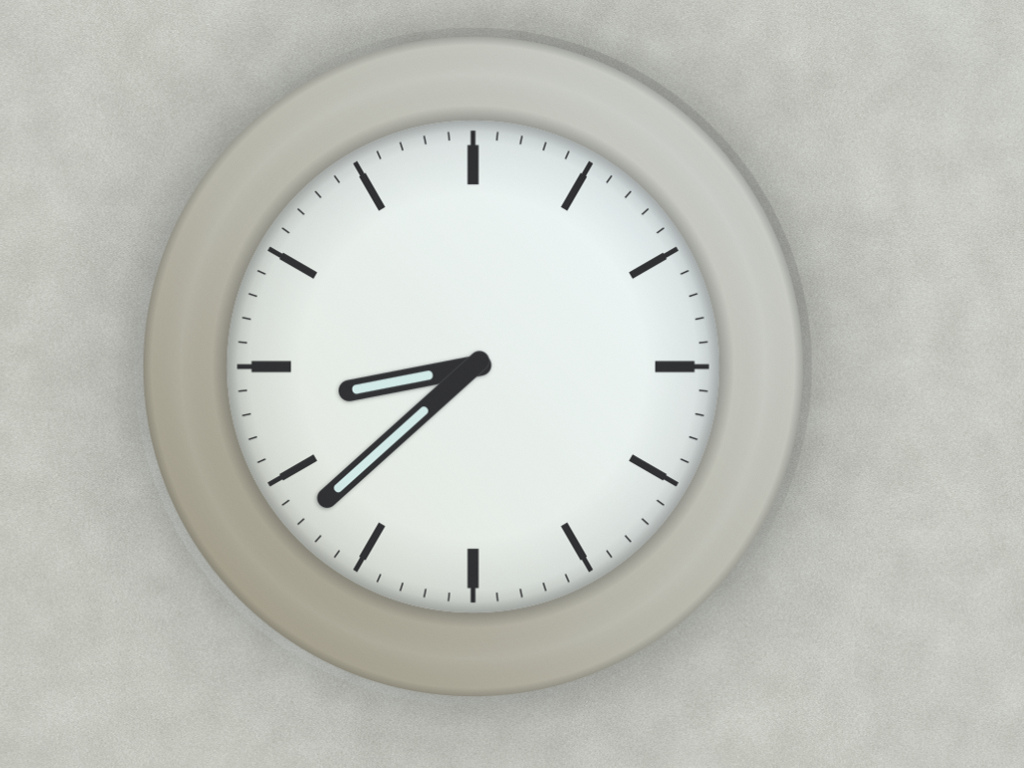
8:38
